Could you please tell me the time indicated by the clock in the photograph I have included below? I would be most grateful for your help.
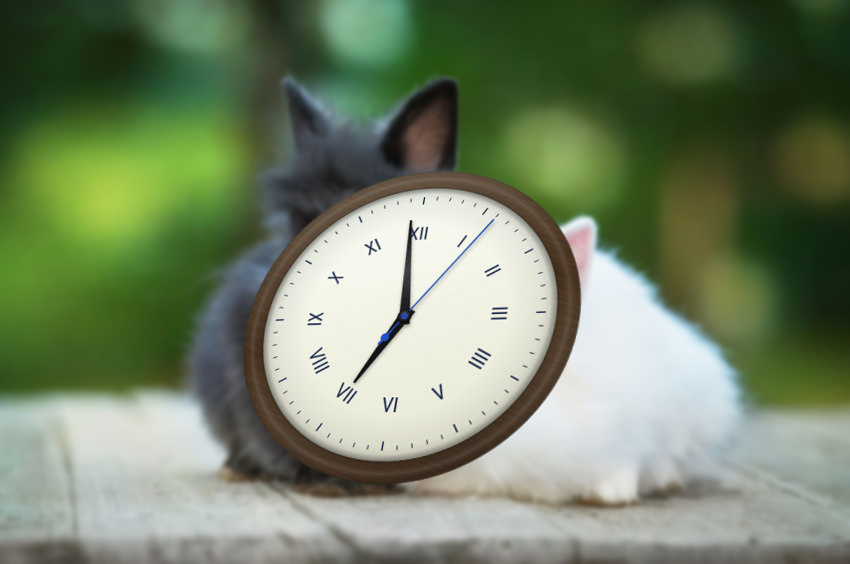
6:59:06
